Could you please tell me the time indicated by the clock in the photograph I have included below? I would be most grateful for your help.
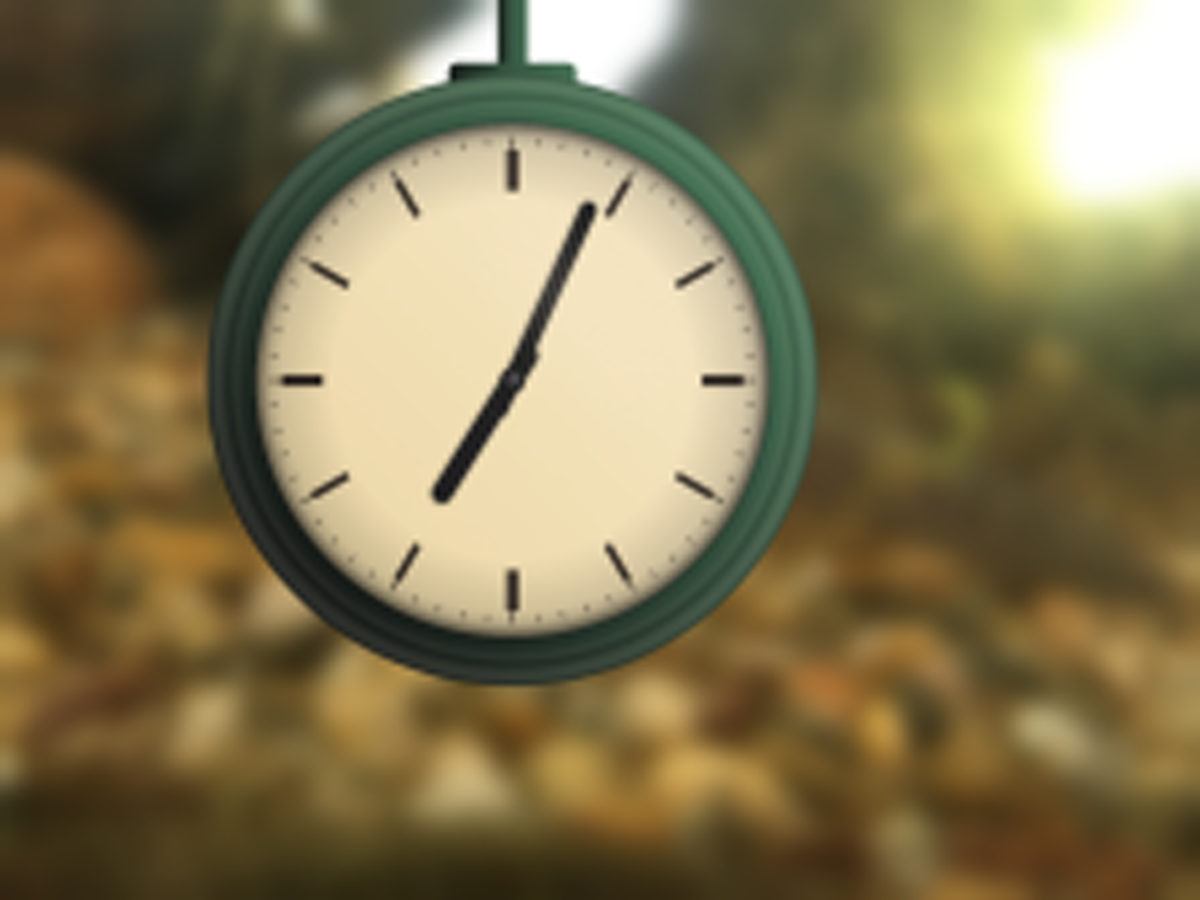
7:04
